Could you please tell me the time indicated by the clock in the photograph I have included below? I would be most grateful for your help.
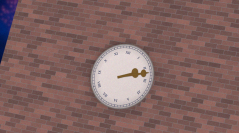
2:12
